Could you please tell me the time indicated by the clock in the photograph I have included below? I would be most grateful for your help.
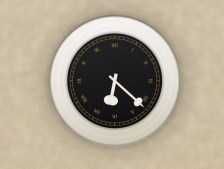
6:22
